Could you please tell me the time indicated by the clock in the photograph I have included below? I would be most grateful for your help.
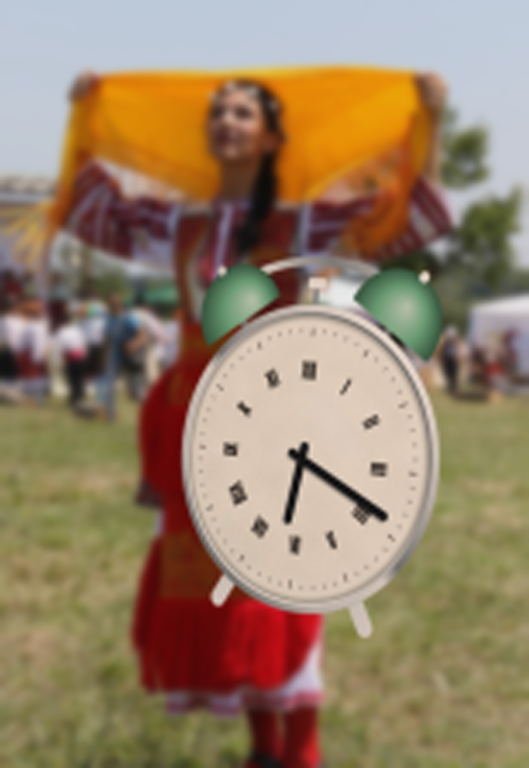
6:19
